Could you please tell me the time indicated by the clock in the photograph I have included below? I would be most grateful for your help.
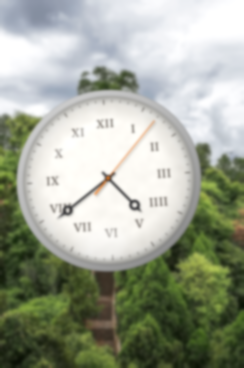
4:39:07
